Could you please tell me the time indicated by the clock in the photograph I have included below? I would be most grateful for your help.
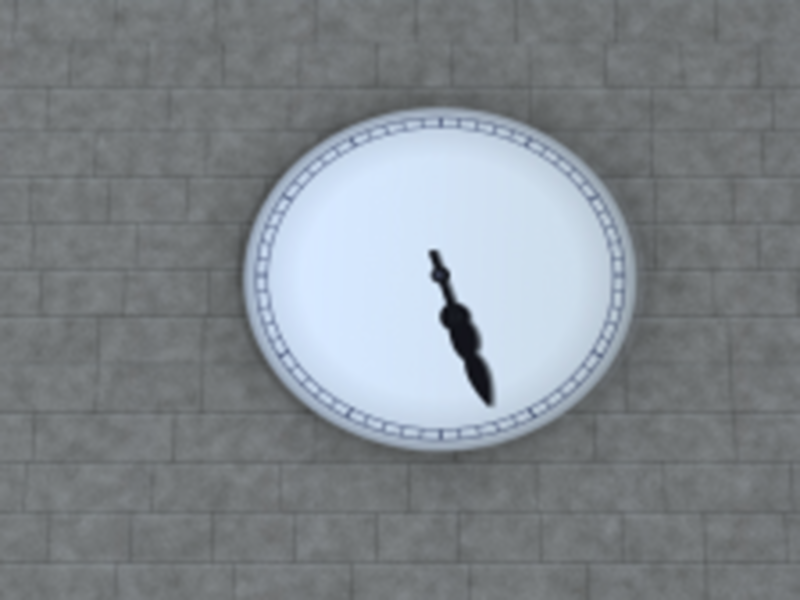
5:27
